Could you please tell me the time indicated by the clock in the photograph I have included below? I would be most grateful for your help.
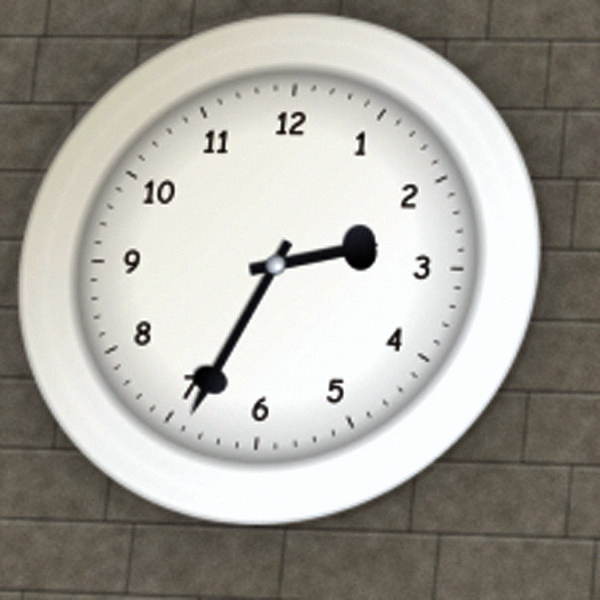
2:34
